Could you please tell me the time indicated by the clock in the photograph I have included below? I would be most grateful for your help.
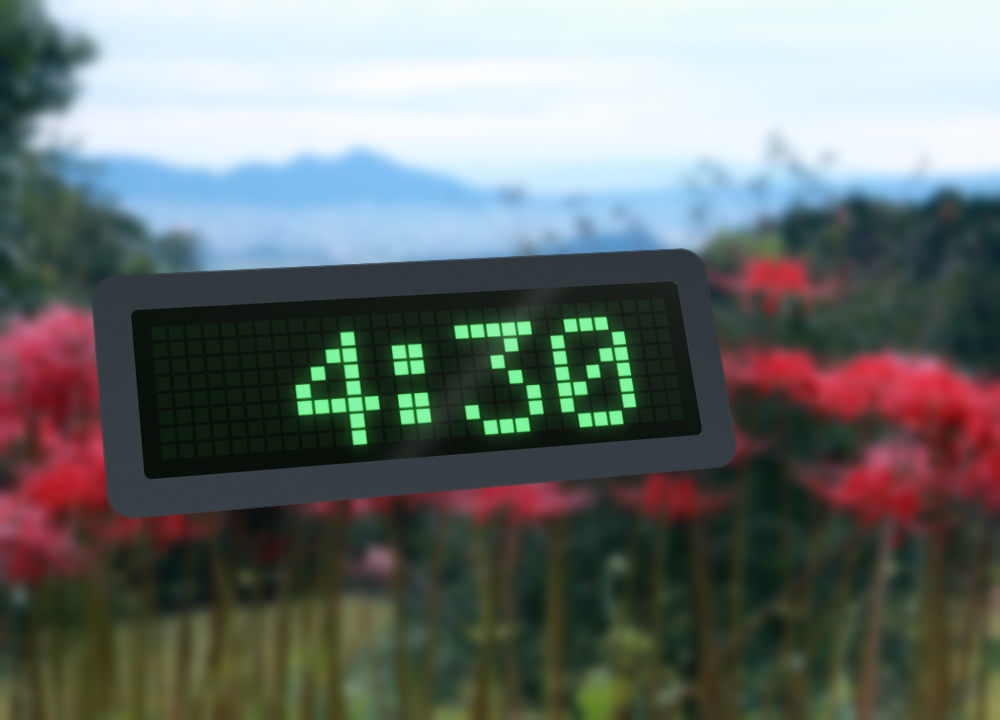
4:30
